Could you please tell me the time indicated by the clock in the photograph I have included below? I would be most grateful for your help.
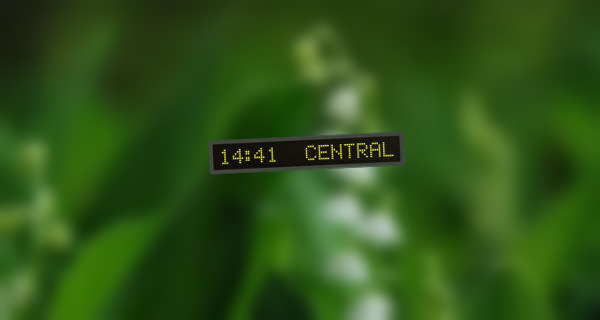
14:41
